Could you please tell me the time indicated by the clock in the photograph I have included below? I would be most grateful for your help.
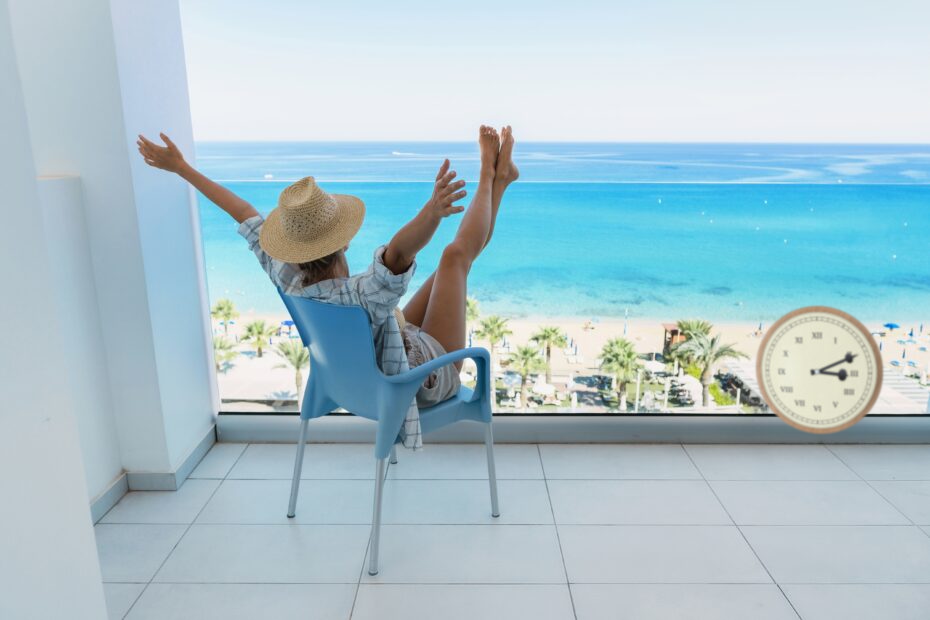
3:11
